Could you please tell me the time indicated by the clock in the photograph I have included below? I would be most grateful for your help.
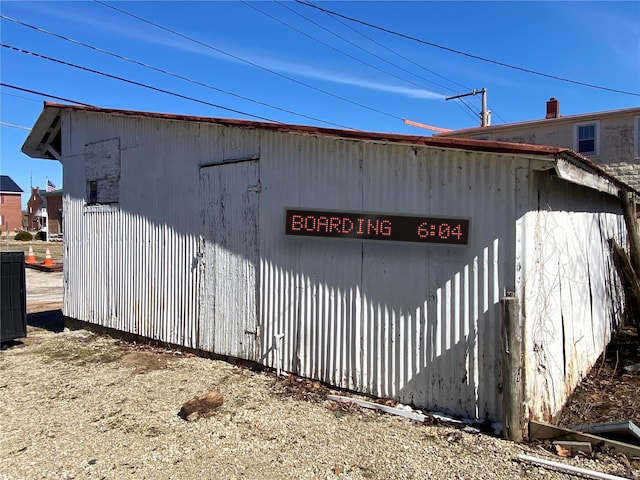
6:04
